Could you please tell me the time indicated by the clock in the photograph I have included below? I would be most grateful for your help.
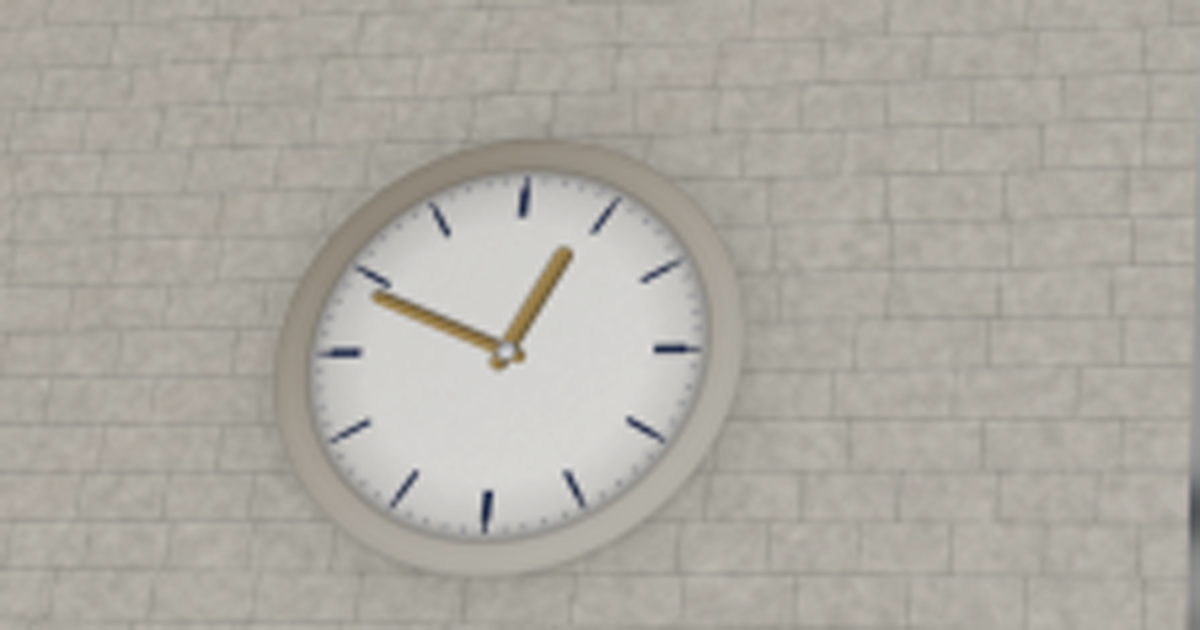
12:49
